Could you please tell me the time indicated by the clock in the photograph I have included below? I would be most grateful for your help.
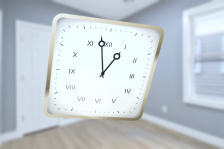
12:58
